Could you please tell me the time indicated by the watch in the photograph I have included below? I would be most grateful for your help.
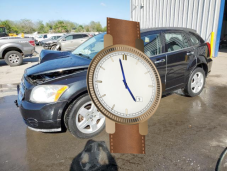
4:58
